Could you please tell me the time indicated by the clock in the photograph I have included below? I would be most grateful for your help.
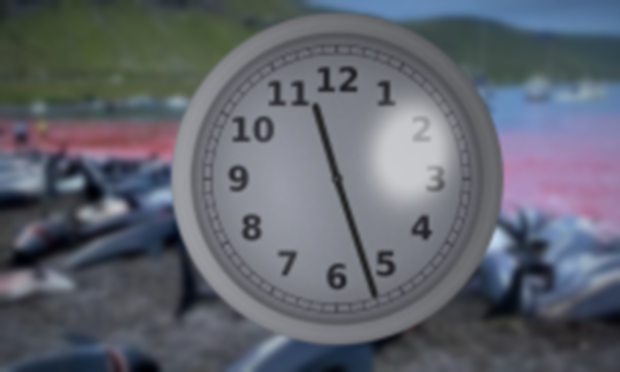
11:27
